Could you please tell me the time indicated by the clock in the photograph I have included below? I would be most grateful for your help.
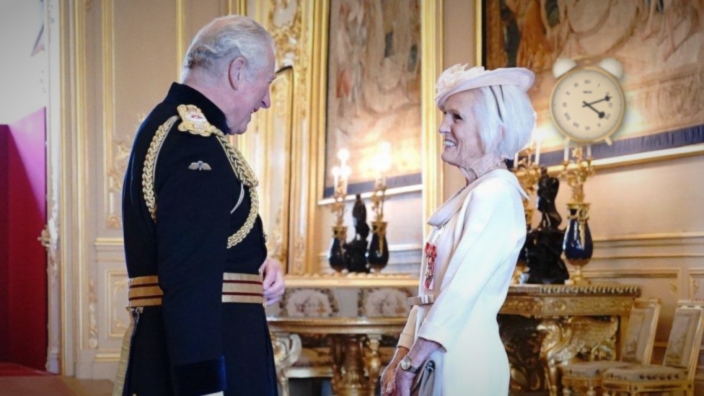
4:12
